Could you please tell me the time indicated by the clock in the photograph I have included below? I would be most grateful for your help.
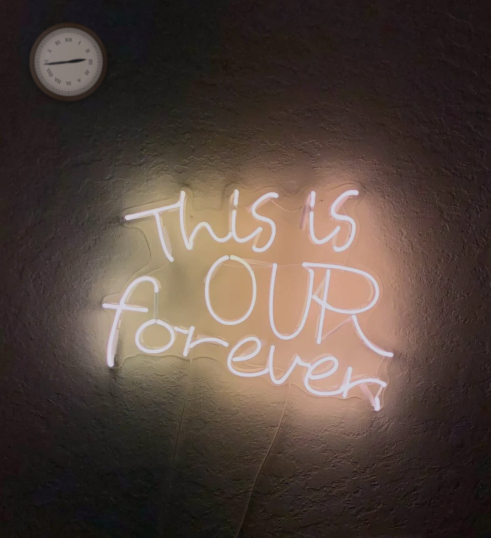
2:44
